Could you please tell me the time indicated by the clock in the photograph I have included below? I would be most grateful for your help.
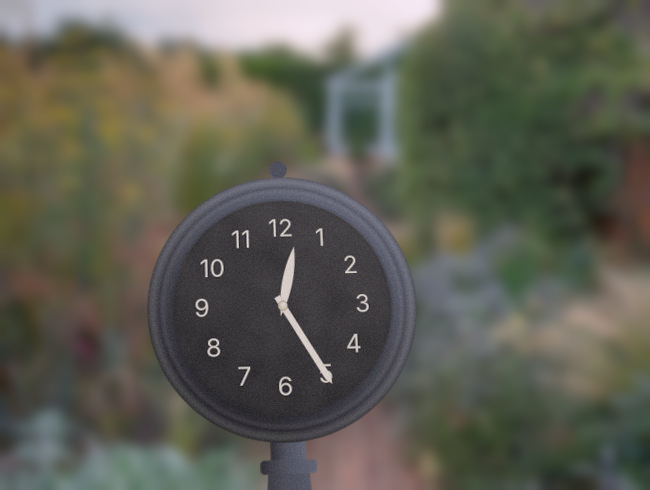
12:25
